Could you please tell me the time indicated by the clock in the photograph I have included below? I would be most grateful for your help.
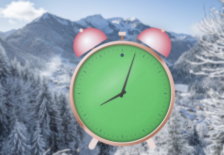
8:03
